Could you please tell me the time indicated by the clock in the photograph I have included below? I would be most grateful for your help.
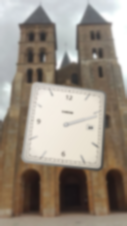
2:11
